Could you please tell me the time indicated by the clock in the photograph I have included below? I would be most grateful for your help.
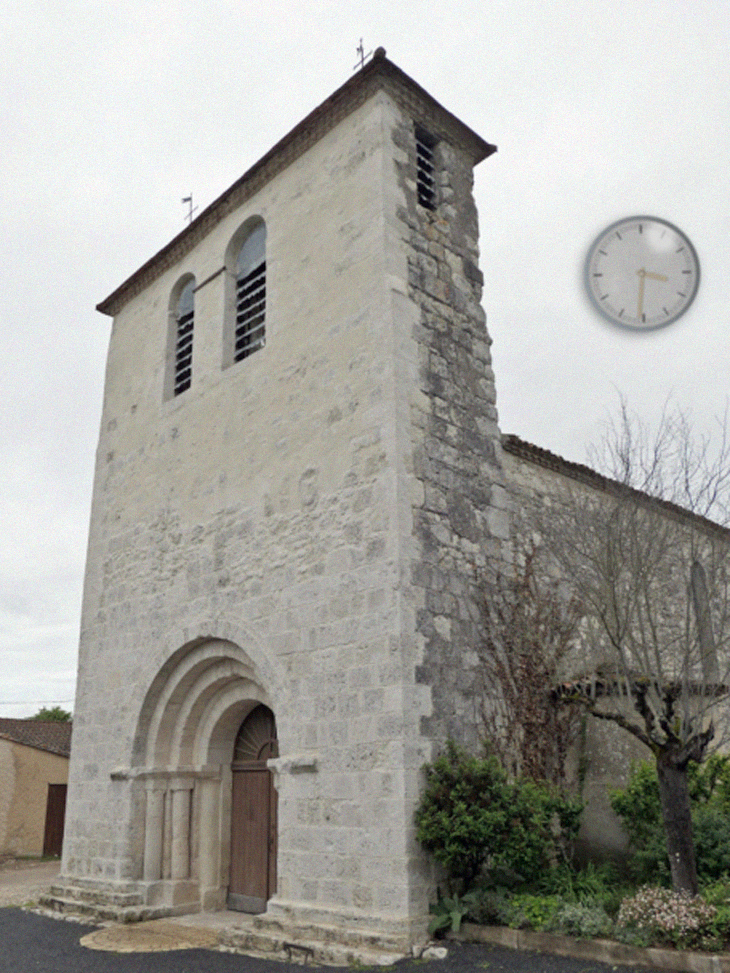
3:31
